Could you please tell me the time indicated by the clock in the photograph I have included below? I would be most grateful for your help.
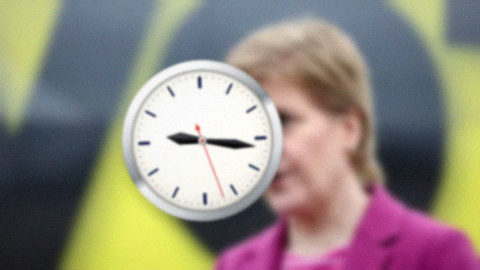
9:16:27
